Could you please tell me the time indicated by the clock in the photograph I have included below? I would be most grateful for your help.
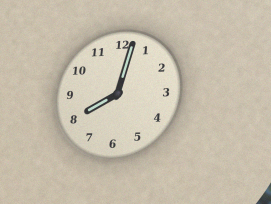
8:02
